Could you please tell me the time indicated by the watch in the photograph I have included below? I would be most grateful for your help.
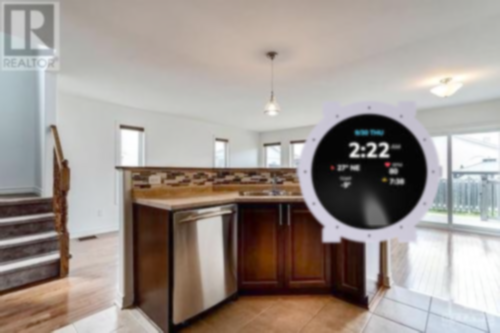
2:22
